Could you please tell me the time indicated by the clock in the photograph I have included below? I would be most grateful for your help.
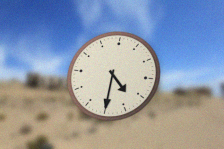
4:30
